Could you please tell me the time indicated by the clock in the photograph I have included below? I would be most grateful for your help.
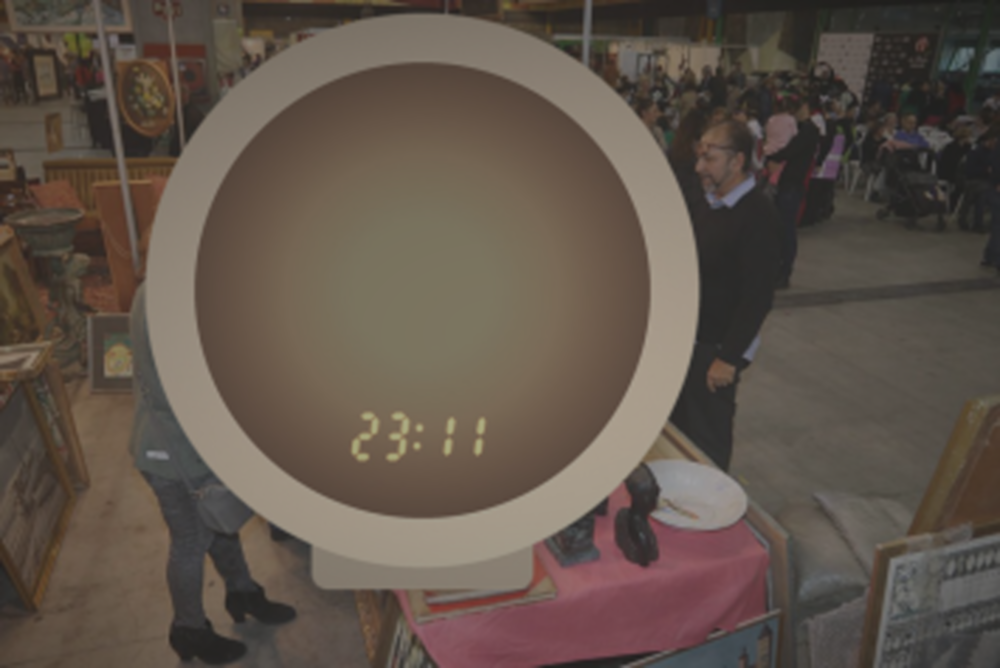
23:11
